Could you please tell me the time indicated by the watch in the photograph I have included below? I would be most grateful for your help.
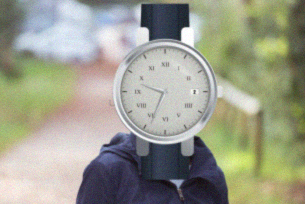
9:34
